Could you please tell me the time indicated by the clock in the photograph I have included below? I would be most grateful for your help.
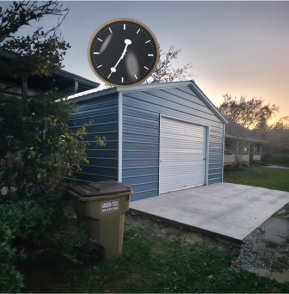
12:35
